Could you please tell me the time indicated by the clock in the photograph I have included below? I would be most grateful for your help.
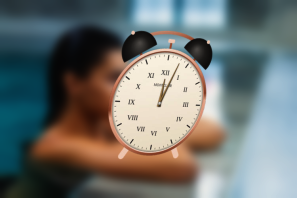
12:03
